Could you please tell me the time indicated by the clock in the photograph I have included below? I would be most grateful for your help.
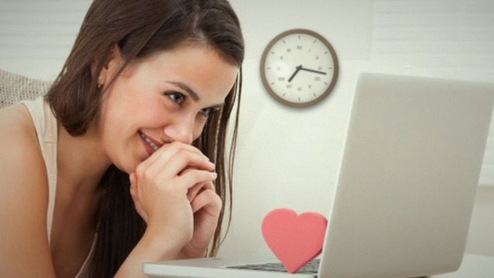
7:17
